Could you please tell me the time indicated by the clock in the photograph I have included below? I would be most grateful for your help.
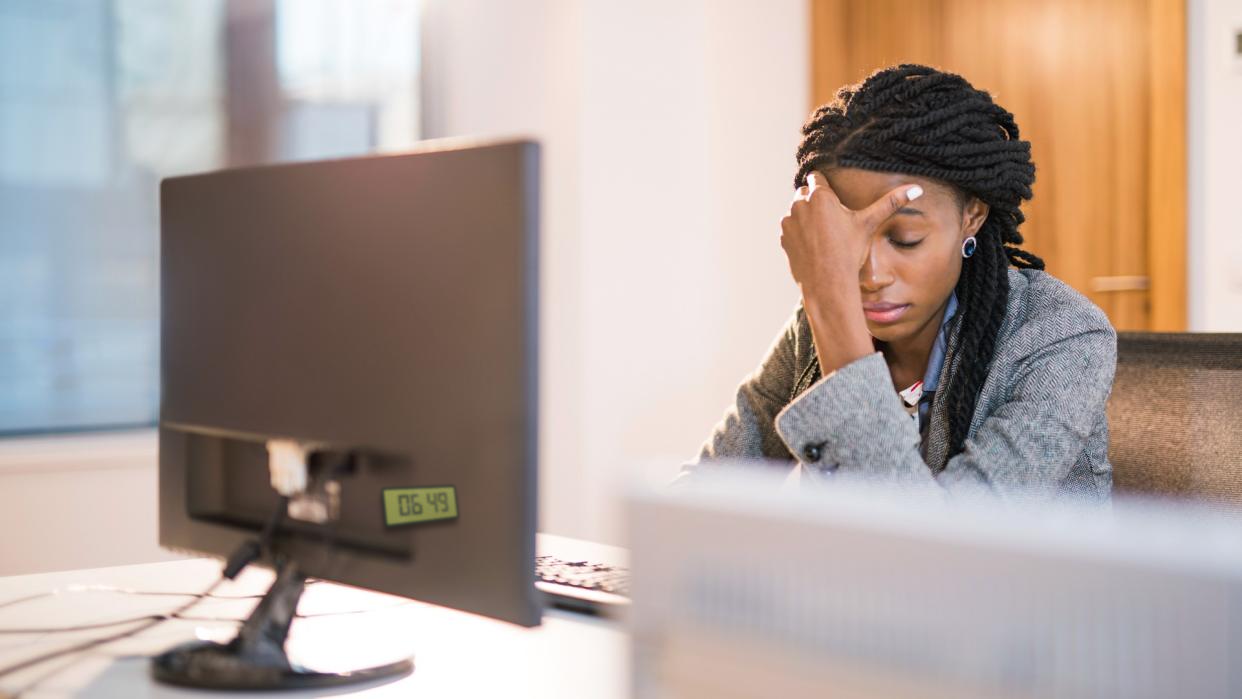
6:49
